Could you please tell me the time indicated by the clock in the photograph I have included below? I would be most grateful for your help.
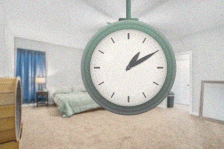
1:10
